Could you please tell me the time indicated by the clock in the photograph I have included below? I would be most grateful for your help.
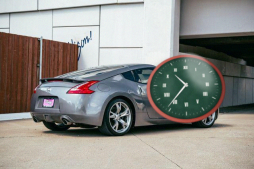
10:36
